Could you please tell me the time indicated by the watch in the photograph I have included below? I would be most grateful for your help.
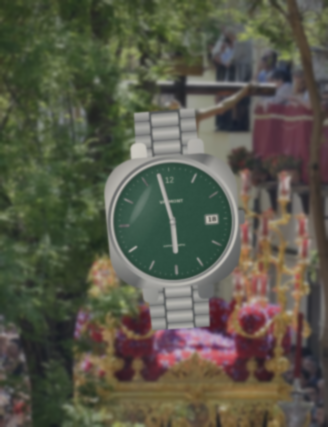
5:58
